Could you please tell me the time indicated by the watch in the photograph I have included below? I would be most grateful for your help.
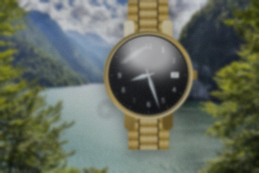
8:27
